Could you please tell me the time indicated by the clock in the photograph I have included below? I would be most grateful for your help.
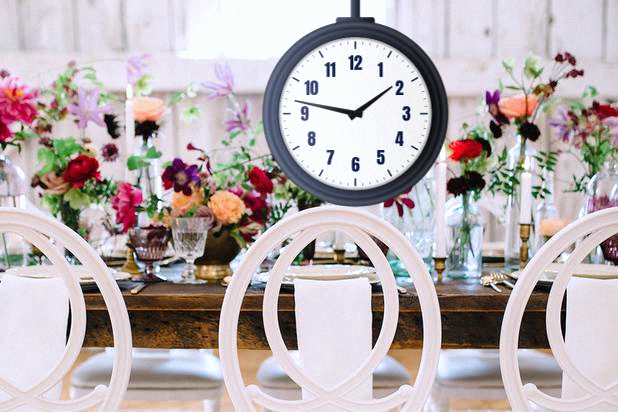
1:47
